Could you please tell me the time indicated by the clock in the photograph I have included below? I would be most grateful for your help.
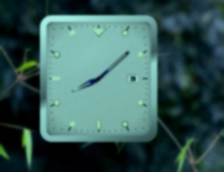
8:08
